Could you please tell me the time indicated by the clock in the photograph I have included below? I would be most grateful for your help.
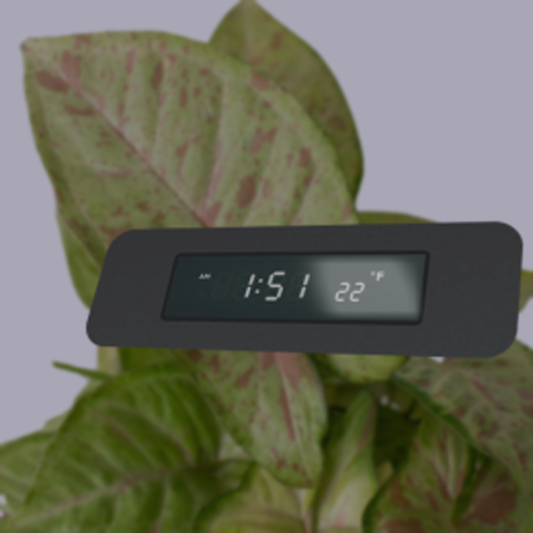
1:51
